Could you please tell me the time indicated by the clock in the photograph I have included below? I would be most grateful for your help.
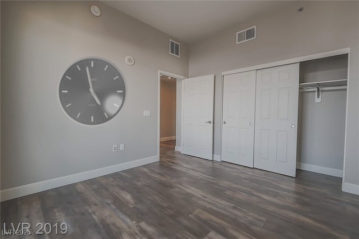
4:58
